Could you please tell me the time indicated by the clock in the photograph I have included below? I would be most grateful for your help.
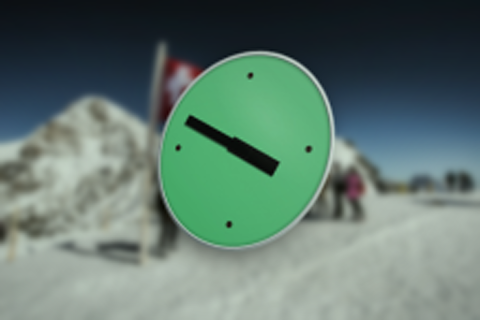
3:49
